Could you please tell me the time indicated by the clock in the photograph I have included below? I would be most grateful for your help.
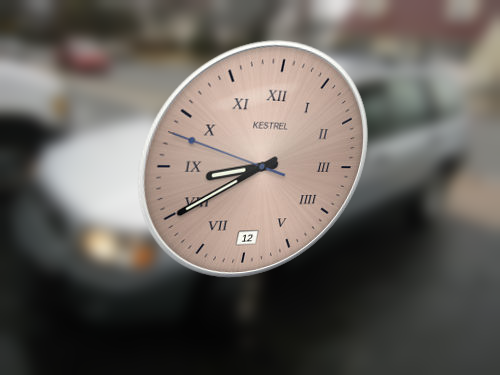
8:39:48
